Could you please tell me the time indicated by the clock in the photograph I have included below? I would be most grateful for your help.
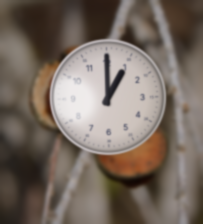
1:00
